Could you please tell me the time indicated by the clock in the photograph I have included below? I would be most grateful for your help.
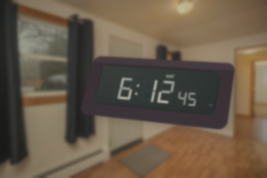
6:12:45
